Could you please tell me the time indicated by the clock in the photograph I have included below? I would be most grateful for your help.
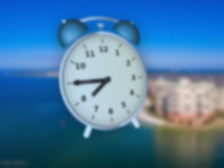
7:45
